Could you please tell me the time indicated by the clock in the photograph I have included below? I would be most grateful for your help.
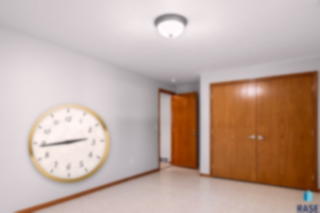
2:44
